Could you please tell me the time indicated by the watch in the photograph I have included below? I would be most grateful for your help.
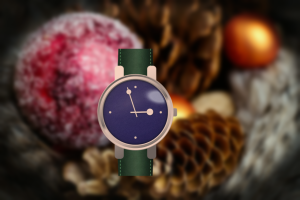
2:57
